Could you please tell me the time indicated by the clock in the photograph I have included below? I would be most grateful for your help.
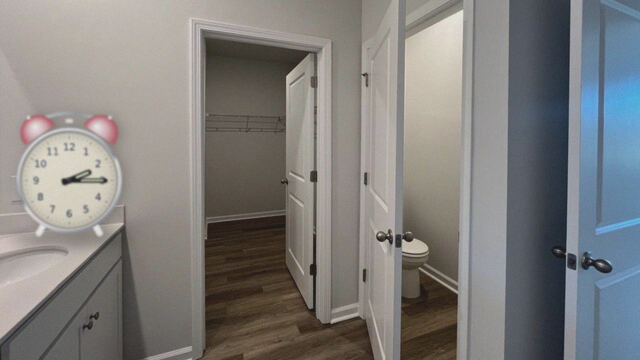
2:15
